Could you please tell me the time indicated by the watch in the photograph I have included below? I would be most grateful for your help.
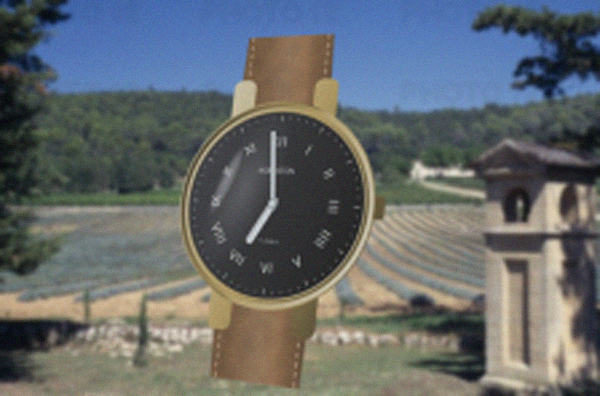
6:59
